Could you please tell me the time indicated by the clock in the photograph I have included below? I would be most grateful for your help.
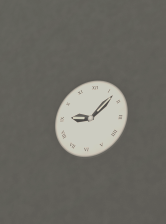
9:07
